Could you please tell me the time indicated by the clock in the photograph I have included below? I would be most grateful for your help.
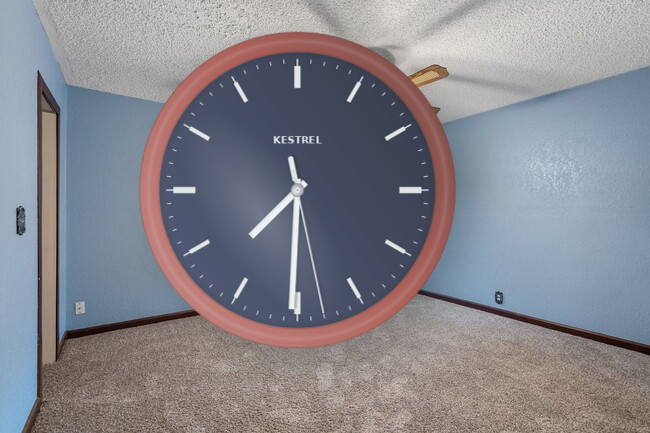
7:30:28
